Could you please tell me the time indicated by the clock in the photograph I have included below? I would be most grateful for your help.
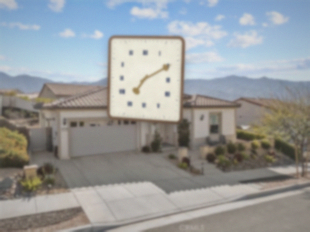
7:10
